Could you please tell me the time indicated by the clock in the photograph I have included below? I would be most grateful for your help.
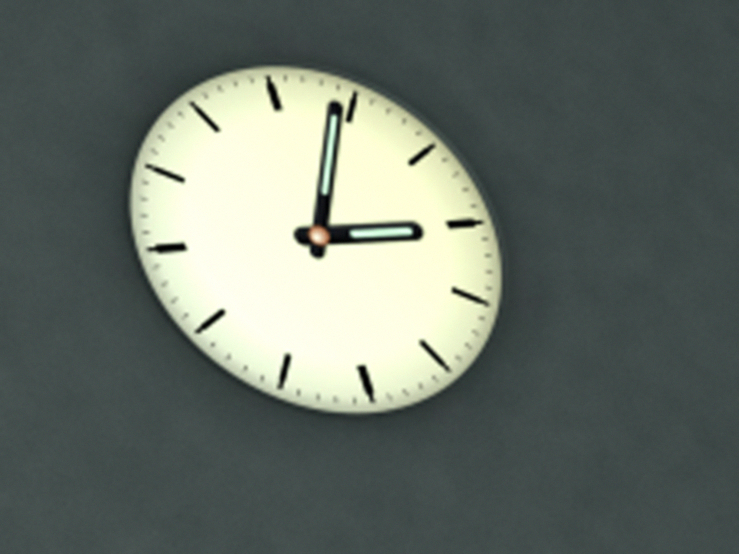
3:04
